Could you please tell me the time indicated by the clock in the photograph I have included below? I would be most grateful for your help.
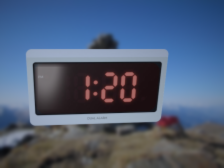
1:20
